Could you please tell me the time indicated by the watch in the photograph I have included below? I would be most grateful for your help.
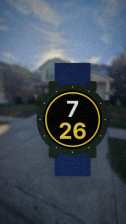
7:26
